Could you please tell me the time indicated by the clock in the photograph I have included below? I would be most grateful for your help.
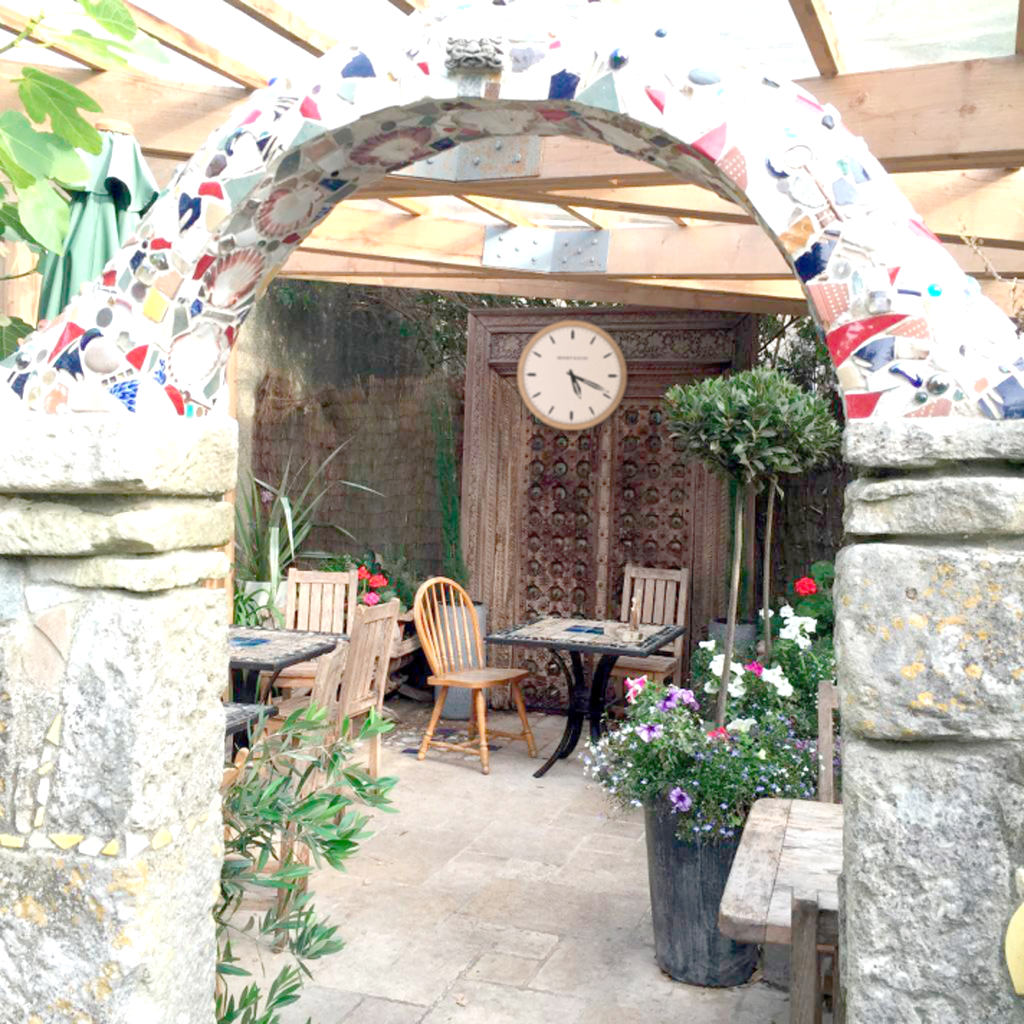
5:19
